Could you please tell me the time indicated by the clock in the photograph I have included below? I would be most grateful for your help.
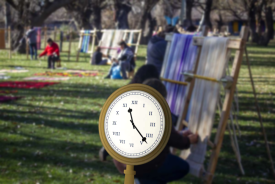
11:23
